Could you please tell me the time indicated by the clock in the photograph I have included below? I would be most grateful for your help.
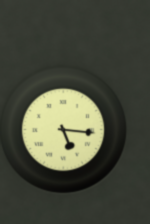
5:16
